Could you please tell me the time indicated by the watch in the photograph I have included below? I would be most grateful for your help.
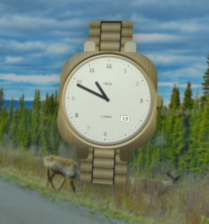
10:49
